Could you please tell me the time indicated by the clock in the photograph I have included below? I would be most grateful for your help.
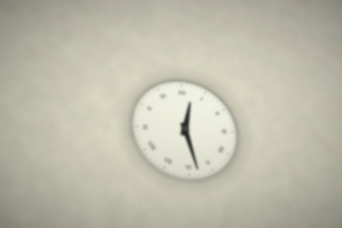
12:28
